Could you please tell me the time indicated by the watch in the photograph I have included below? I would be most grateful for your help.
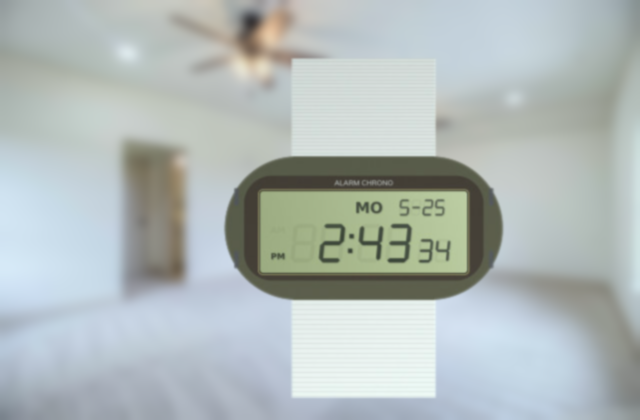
2:43:34
